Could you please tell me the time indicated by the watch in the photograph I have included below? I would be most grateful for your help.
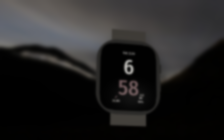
6:58
